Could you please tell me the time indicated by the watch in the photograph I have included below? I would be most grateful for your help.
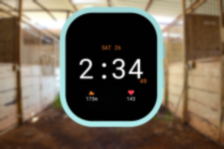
2:34
